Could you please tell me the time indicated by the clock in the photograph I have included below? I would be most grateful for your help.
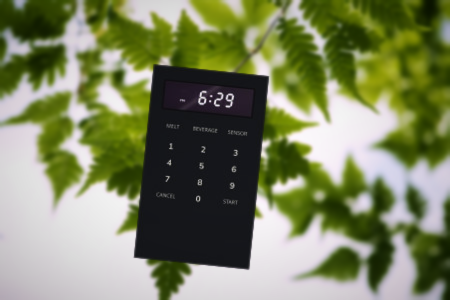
6:29
